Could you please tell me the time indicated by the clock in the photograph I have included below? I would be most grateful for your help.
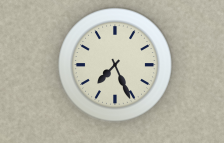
7:26
